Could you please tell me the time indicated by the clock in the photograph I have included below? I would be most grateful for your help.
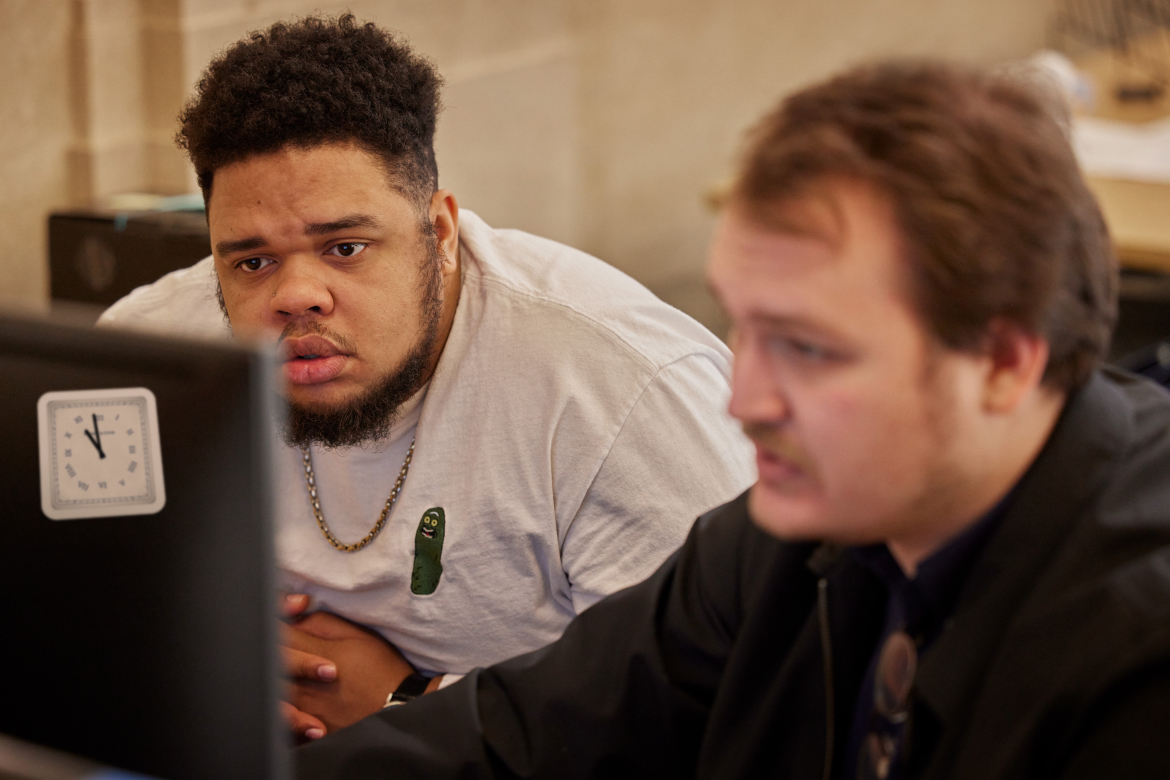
10:59
